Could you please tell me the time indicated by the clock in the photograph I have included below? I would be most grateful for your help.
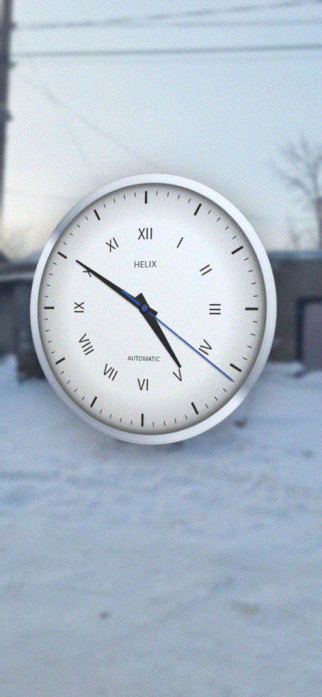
4:50:21
